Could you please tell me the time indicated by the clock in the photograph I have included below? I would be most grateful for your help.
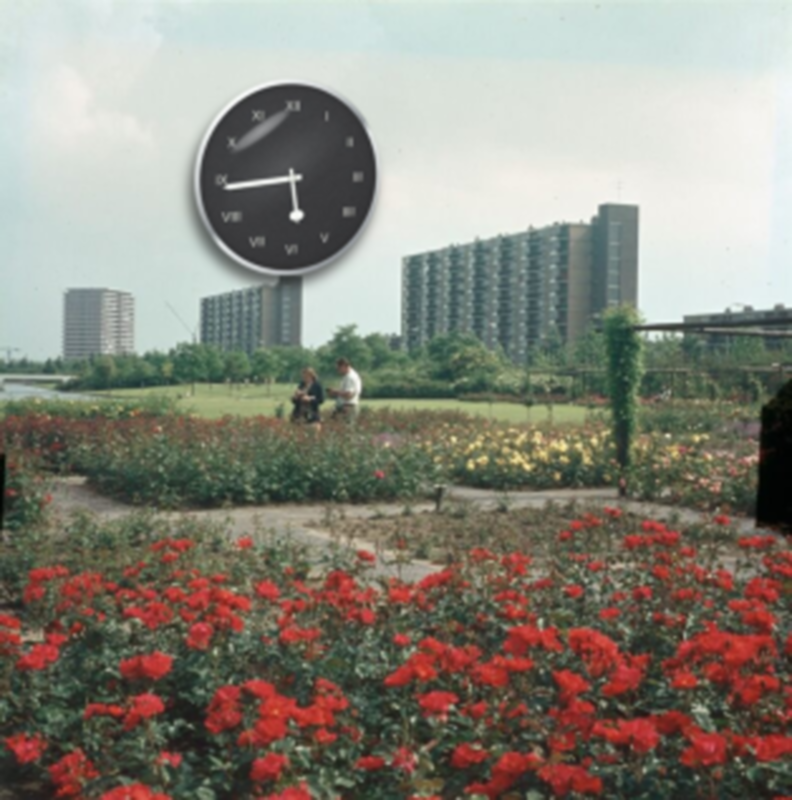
5:44
